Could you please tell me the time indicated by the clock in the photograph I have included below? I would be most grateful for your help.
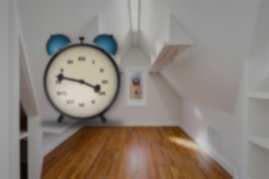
3:47
